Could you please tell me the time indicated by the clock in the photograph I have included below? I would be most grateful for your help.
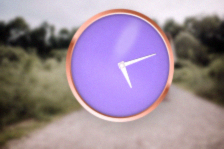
5:12
